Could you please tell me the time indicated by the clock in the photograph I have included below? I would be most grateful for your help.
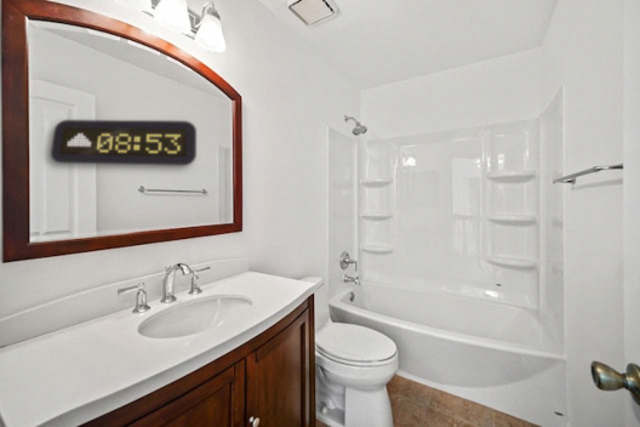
8:53
